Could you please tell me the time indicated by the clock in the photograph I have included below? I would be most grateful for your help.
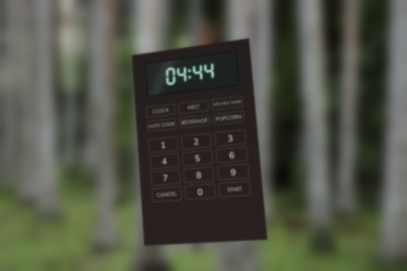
4:44
